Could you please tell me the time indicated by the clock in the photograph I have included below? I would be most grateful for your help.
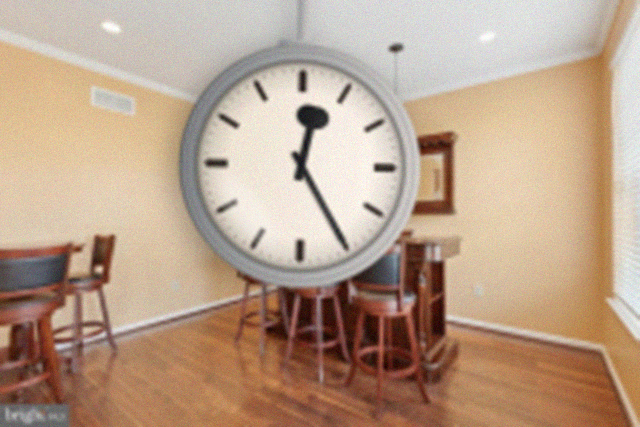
12:25
